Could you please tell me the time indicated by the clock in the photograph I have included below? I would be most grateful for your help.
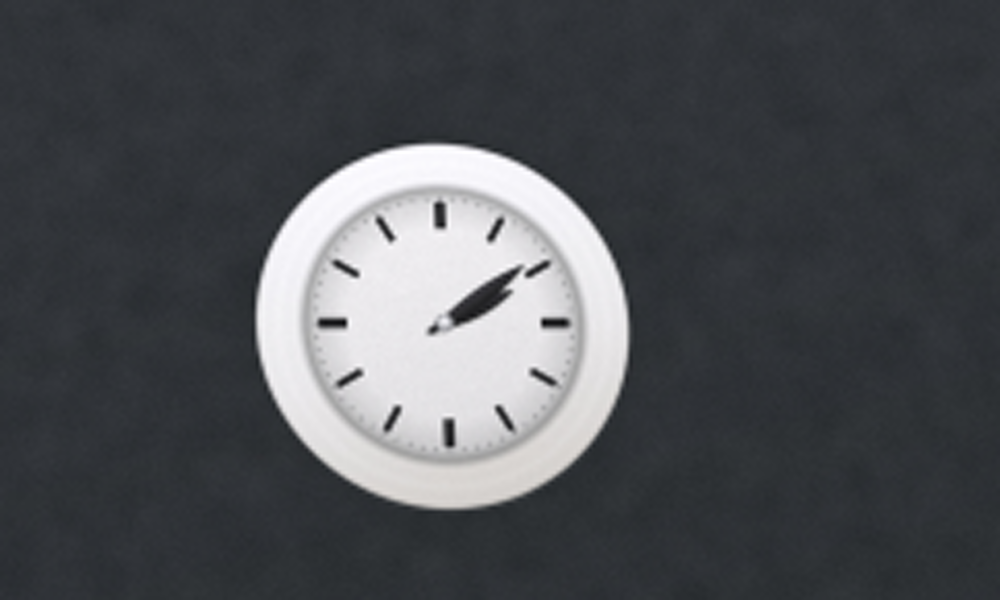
2:09
